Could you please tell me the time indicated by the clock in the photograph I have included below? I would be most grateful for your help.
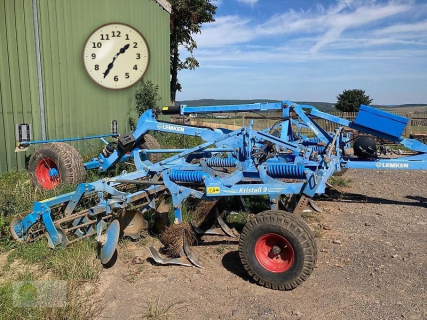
1:35
